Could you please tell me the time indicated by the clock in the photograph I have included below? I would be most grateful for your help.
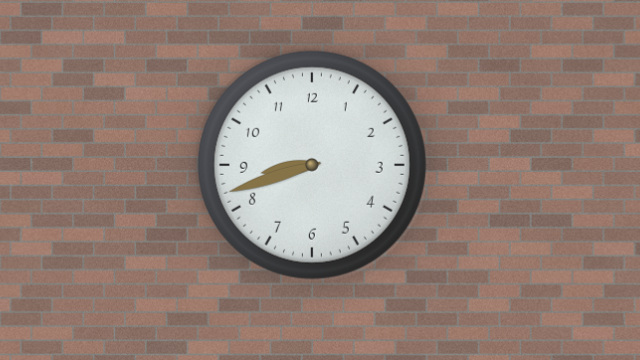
8:42
